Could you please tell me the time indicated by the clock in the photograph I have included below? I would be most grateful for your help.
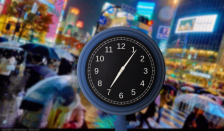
7:06
